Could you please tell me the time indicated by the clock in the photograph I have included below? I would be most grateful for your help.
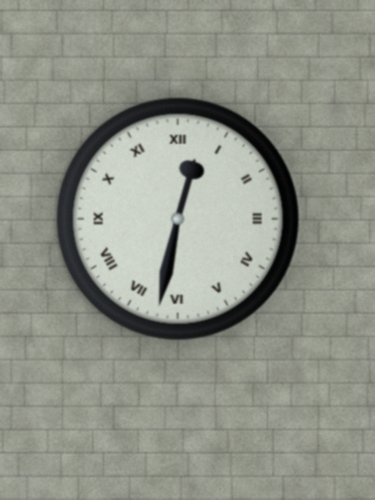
12:32
